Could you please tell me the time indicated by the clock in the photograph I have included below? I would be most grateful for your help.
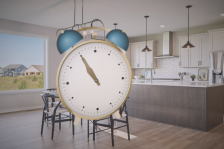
10:55
